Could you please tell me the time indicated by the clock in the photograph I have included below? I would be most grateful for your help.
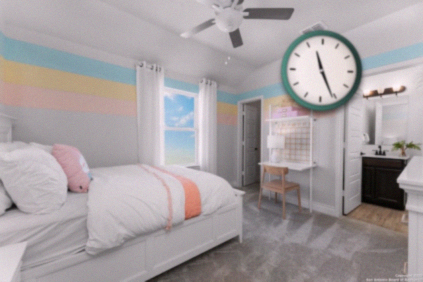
11:26
